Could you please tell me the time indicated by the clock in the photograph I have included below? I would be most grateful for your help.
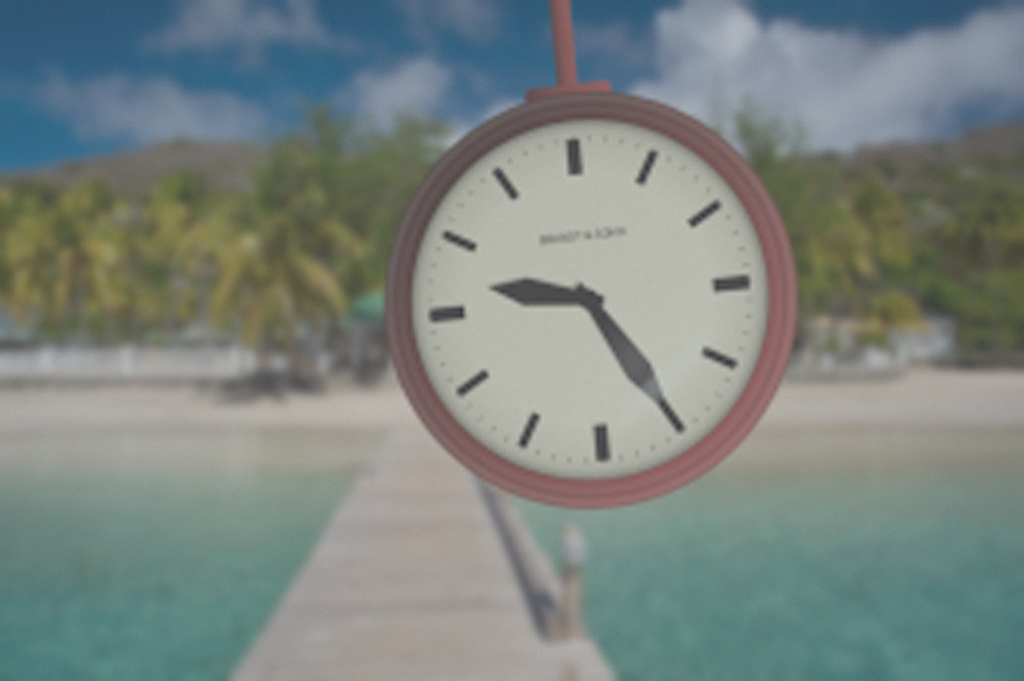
9:25
